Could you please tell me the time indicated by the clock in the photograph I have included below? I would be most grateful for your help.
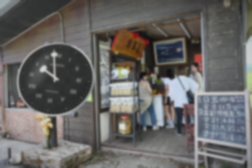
9:58
